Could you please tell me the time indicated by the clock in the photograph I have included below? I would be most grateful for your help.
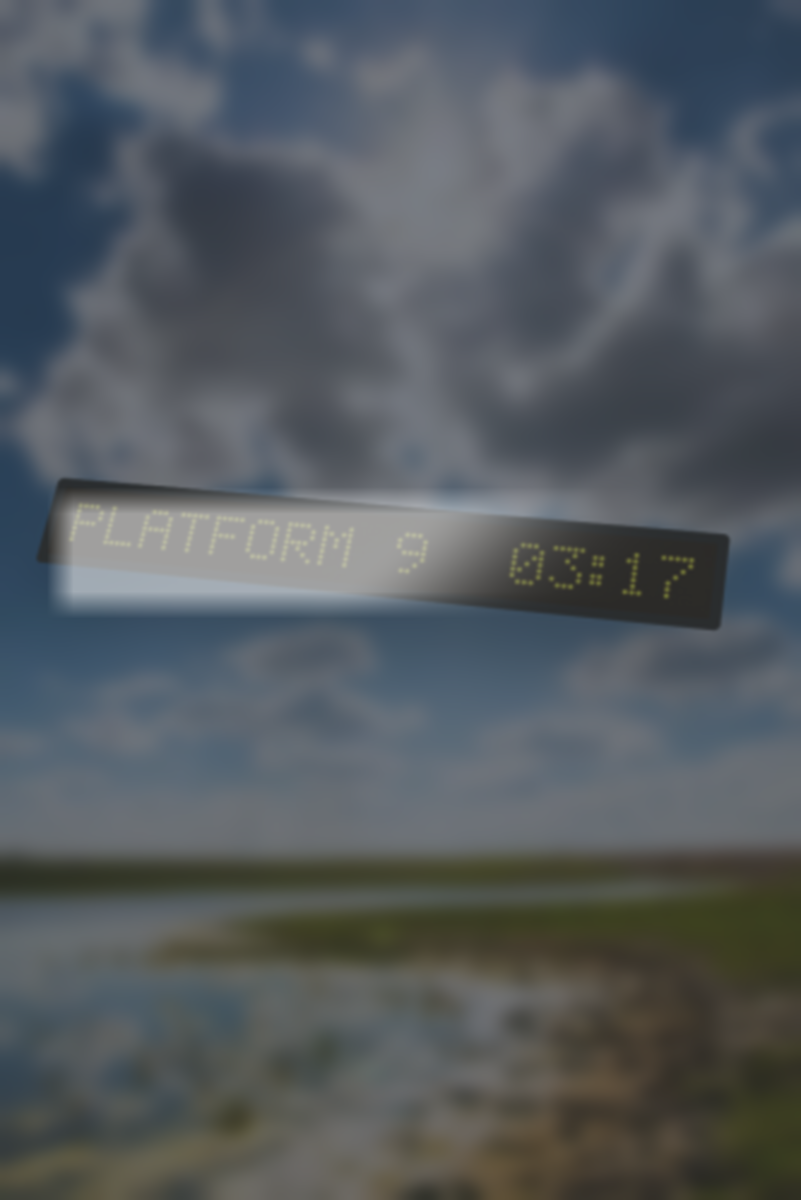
3:17
